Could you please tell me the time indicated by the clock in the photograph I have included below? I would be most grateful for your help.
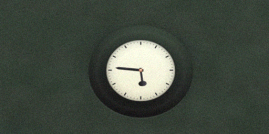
5:46
